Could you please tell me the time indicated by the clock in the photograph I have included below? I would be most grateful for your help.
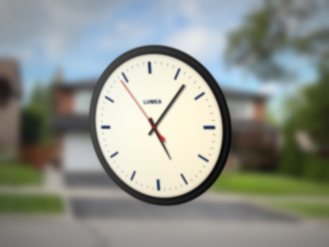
5:06:54
